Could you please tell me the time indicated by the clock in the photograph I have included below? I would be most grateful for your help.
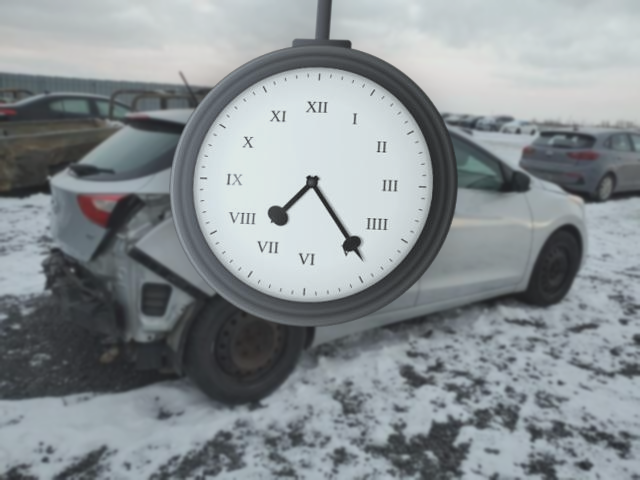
7:24
